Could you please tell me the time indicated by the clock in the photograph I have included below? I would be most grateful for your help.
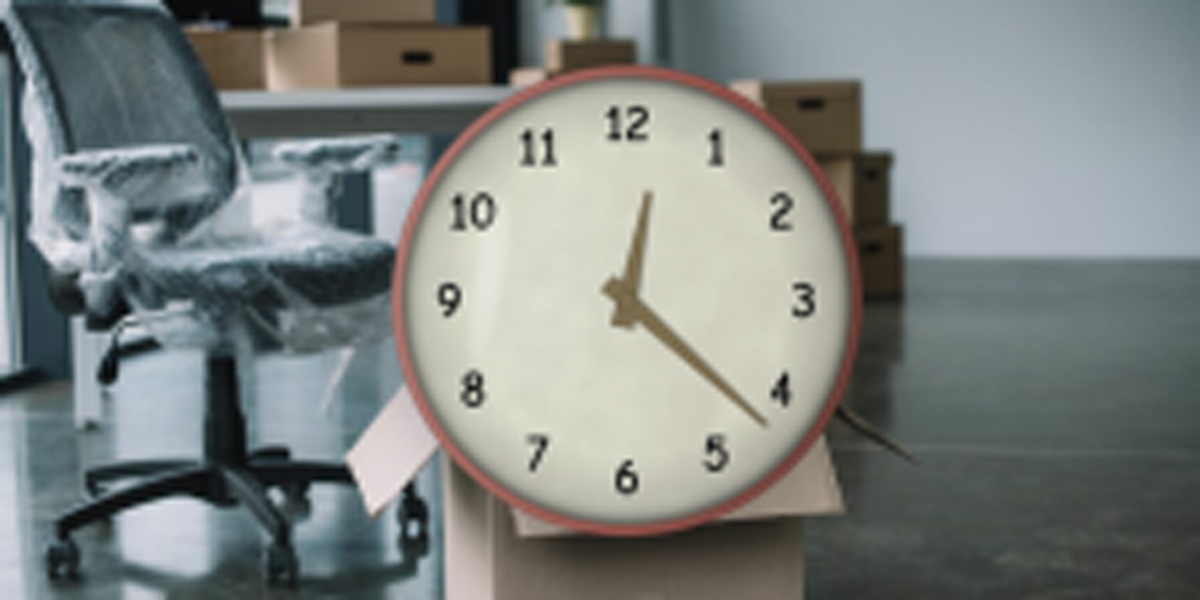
12:22
